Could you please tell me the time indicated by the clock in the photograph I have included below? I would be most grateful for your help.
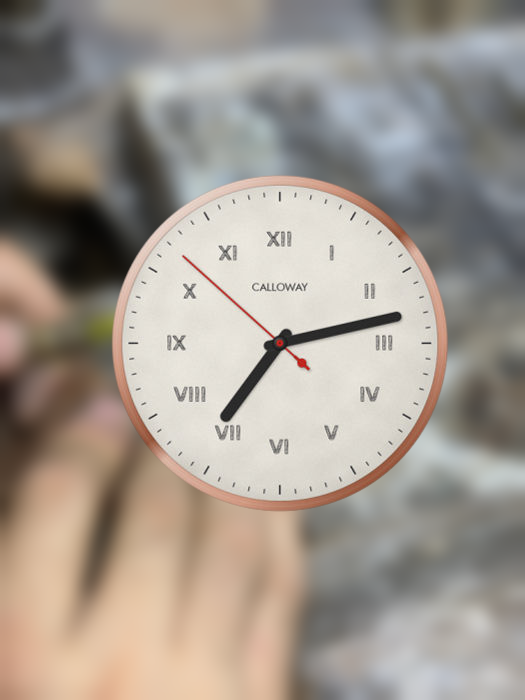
7:12:52
